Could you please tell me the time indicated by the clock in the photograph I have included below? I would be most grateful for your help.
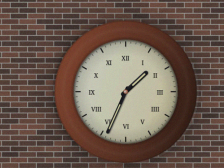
1:34
